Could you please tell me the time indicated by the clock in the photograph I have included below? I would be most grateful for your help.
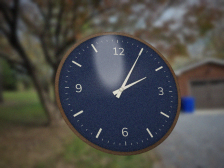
2:05
